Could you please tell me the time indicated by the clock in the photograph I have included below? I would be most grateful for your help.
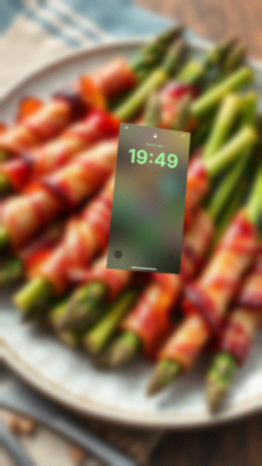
19:49
